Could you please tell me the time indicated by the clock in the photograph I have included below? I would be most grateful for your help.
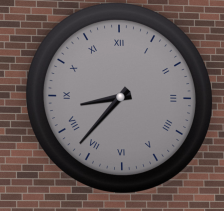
8:37
